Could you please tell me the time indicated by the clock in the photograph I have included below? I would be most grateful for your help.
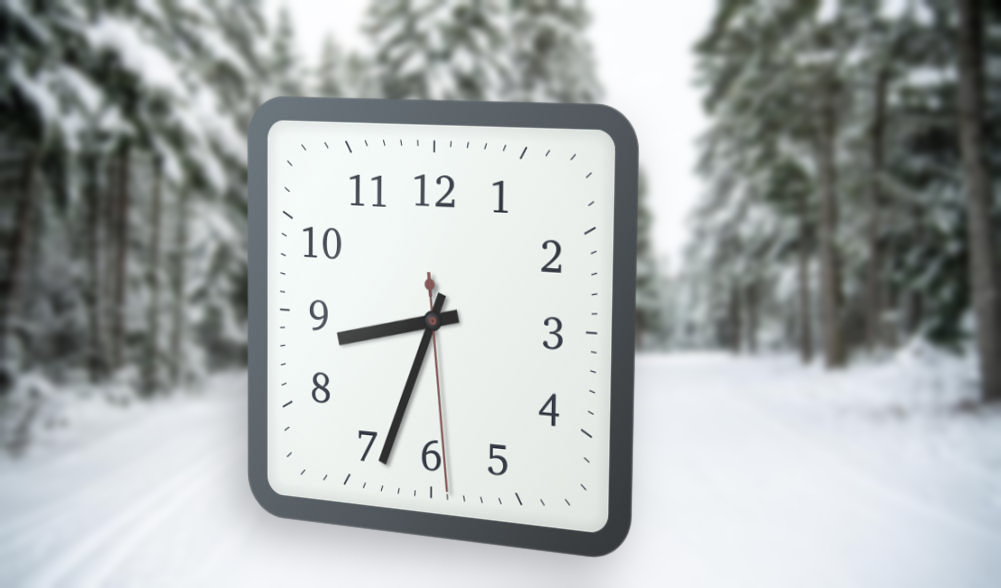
8:33:29
